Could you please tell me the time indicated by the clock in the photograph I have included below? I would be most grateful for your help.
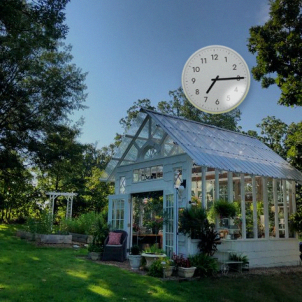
7:15
